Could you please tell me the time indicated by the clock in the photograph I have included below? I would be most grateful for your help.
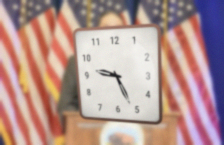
9:26
